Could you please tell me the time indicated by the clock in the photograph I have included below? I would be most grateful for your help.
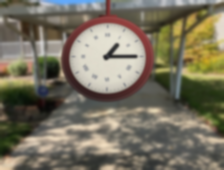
1:15
